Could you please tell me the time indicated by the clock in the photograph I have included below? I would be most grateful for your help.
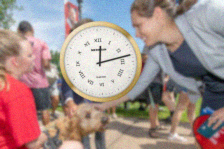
12:13
